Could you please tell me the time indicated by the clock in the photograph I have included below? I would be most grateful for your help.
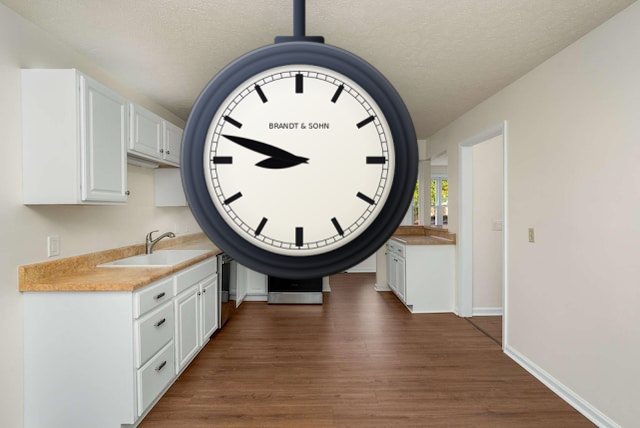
8:48
